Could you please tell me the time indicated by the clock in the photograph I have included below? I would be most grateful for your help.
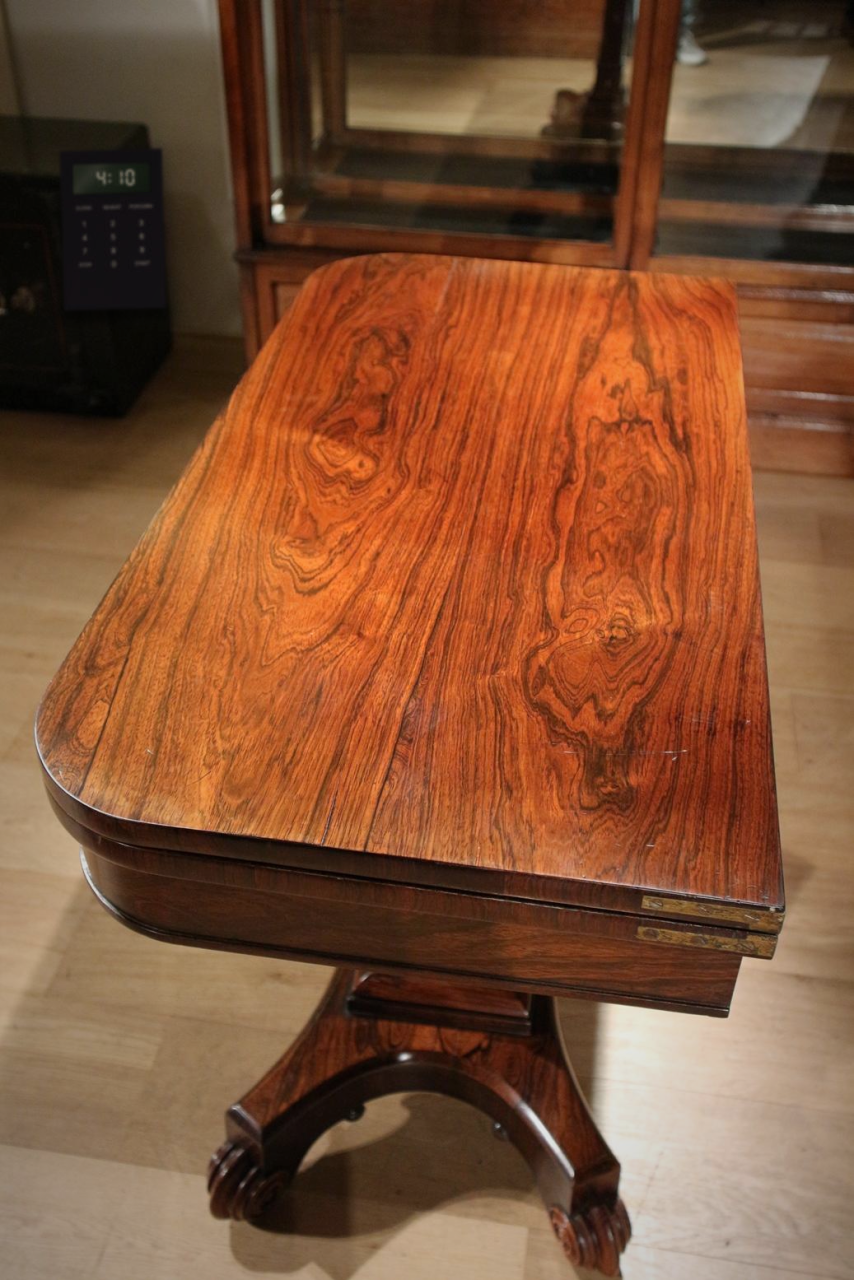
4:10
